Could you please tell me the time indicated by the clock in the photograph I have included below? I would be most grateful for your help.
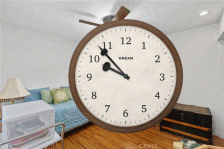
9:53
